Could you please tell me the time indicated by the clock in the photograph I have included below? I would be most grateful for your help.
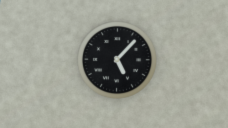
5:07
